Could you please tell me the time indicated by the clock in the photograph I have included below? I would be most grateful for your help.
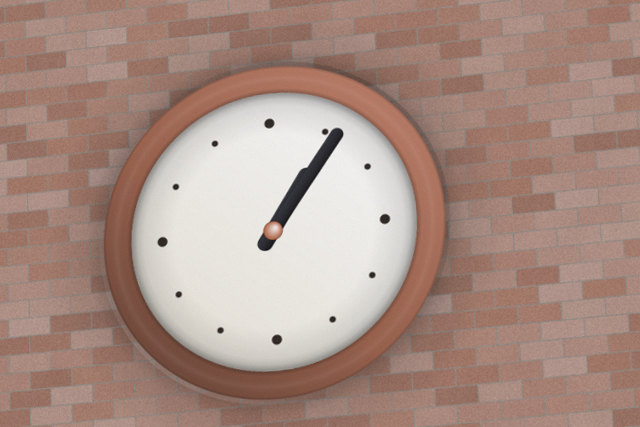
1:06
